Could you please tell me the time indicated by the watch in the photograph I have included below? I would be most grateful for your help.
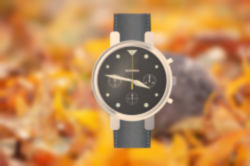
3:47
